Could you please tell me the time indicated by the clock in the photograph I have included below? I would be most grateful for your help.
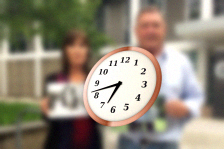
6:42
